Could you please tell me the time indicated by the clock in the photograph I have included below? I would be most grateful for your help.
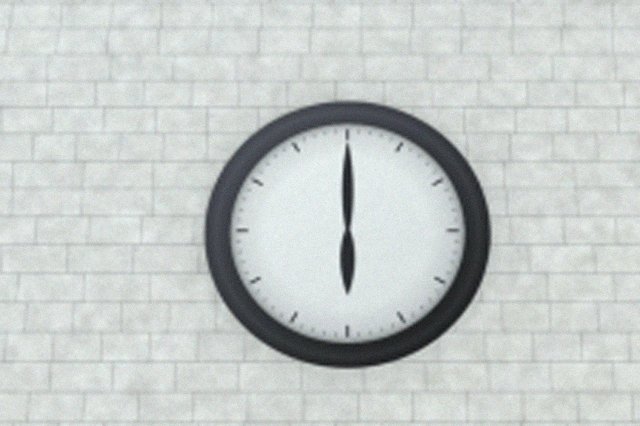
6:00
